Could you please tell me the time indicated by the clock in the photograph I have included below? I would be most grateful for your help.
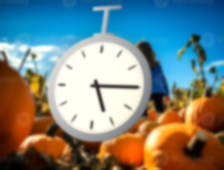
5:15
